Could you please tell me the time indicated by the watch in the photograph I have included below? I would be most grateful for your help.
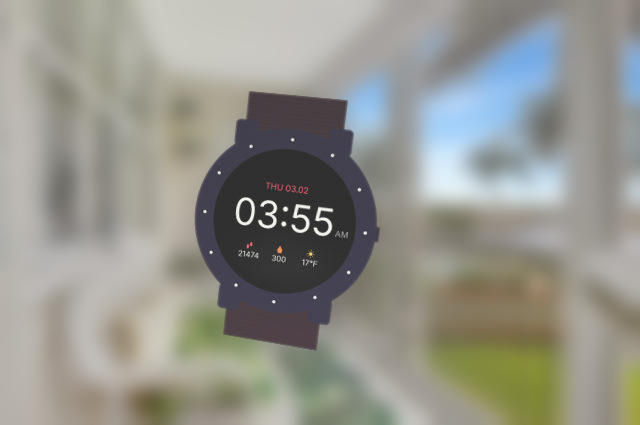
3:55
